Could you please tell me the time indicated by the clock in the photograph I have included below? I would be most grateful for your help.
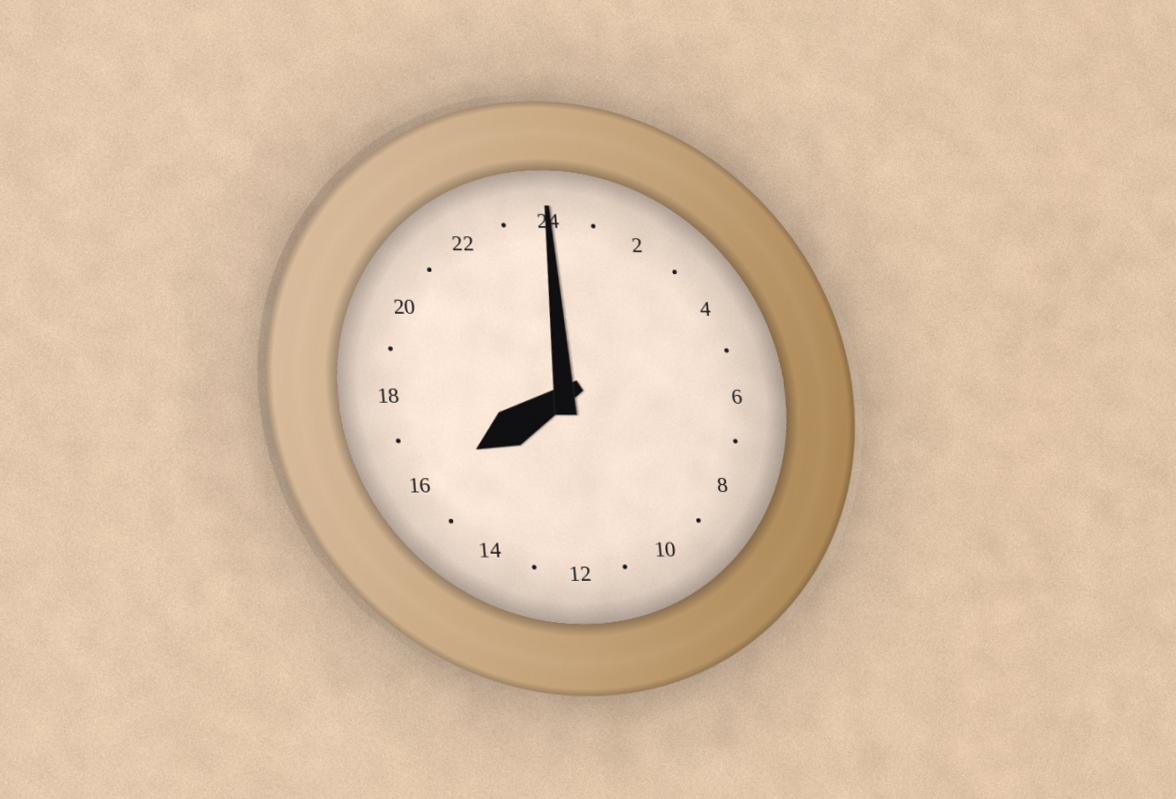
16:00
